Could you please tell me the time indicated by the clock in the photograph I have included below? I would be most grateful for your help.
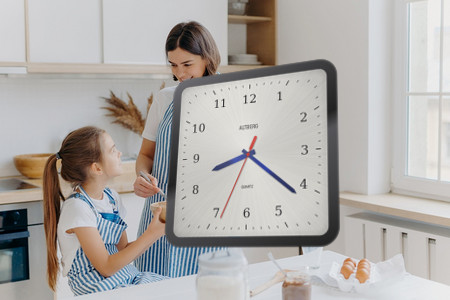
8:21:34
